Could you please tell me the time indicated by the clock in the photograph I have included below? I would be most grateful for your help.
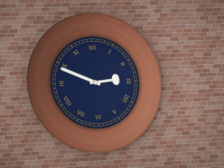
2:49
